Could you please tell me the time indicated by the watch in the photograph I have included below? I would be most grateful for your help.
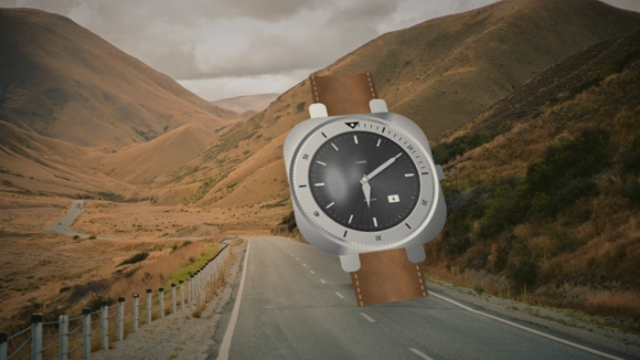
6:10
